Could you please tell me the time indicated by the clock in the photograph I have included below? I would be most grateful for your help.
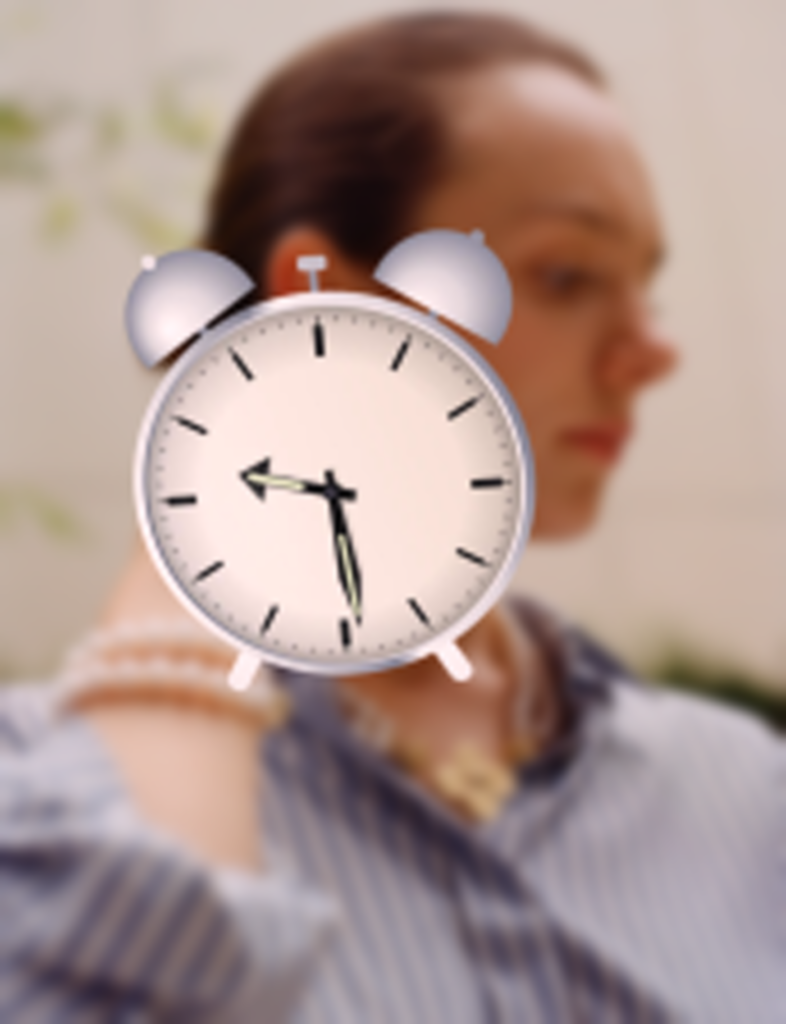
9:29
